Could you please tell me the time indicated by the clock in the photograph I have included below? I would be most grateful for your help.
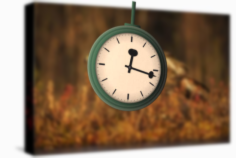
12:17
